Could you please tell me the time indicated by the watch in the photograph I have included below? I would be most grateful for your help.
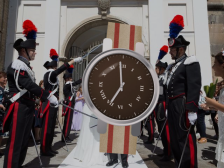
6:59
